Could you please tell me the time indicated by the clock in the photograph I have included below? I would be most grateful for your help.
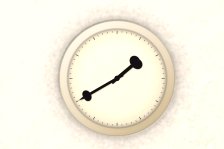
1:40
